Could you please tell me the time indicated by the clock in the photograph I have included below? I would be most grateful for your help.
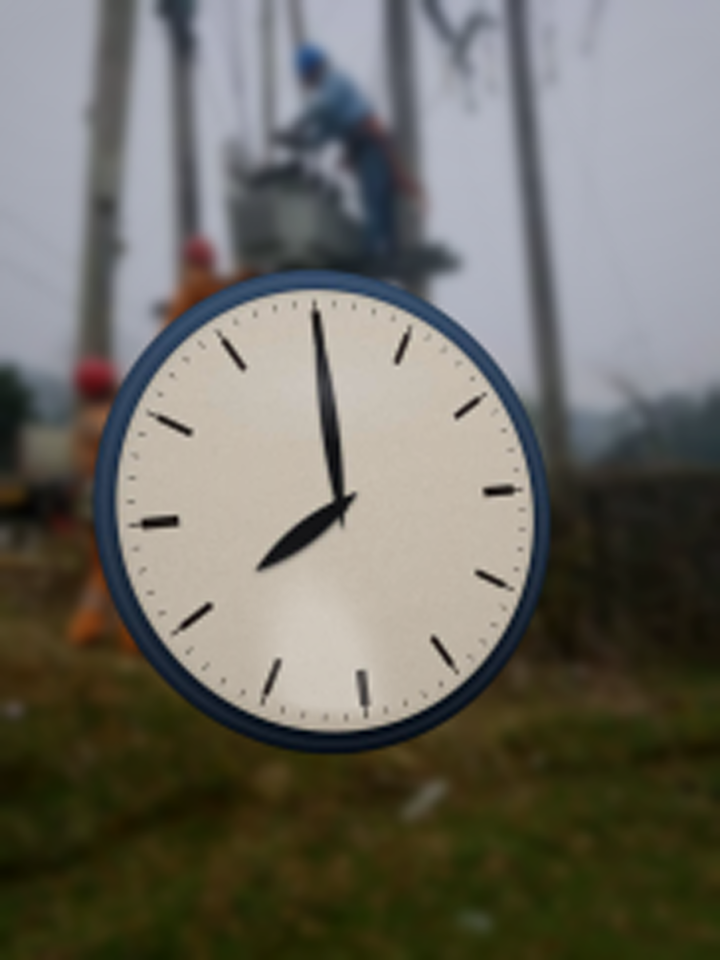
8:00
